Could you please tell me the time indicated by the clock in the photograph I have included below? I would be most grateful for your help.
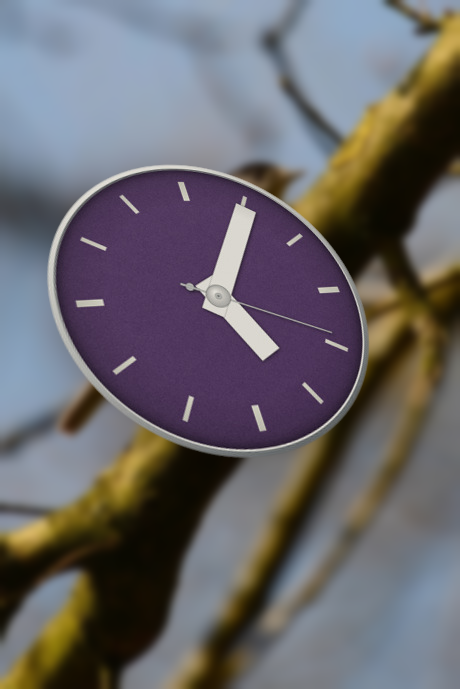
5:05:19
